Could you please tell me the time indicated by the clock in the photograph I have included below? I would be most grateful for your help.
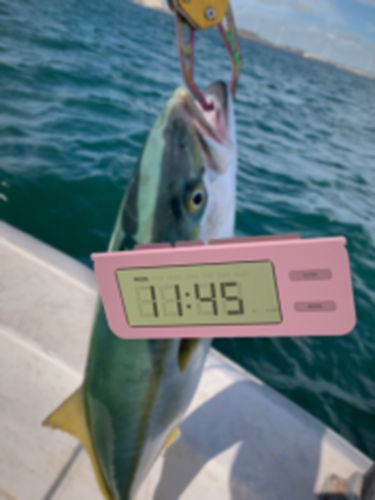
11:45
